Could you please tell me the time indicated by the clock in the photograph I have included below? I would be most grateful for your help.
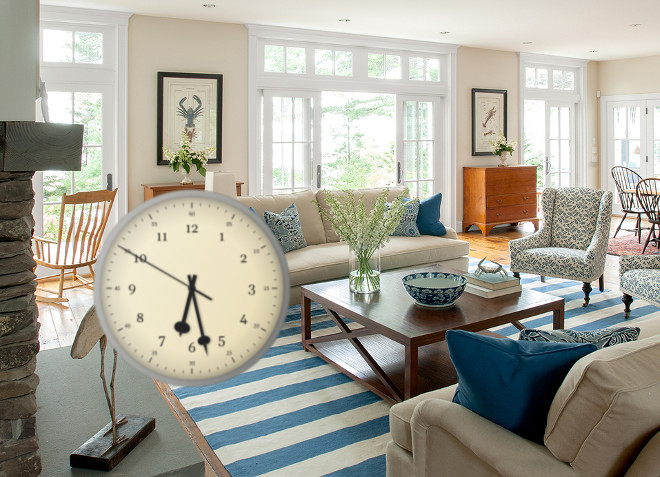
6:27:50
